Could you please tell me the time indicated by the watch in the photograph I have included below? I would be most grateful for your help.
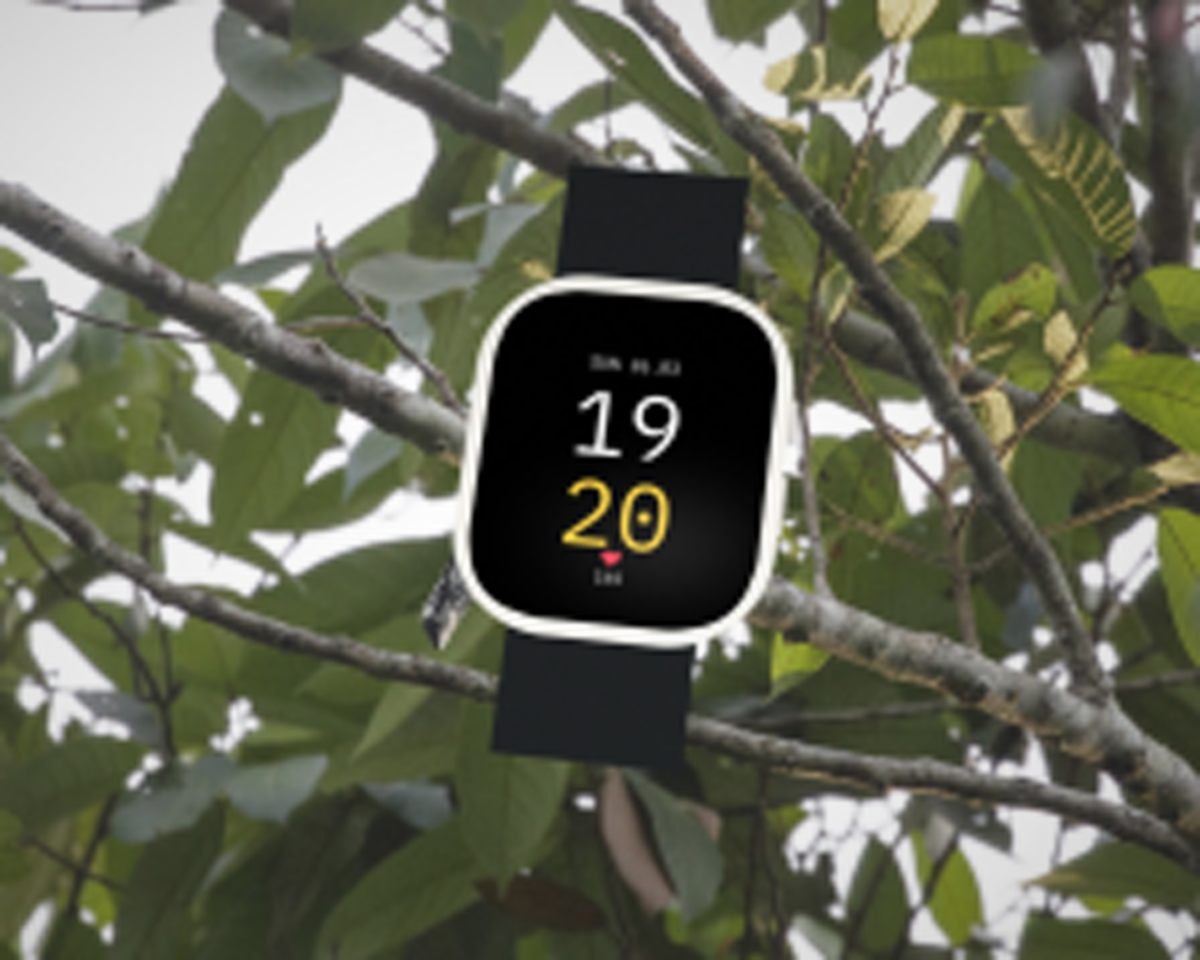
19:20
